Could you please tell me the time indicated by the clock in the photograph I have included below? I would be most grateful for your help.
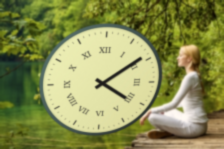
4:09
